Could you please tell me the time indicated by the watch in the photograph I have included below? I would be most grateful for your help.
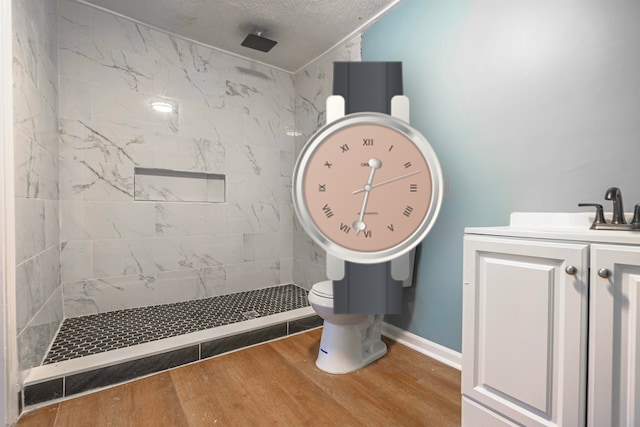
12:32:12
